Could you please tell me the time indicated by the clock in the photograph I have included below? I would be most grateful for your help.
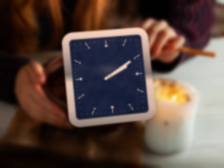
2:10
